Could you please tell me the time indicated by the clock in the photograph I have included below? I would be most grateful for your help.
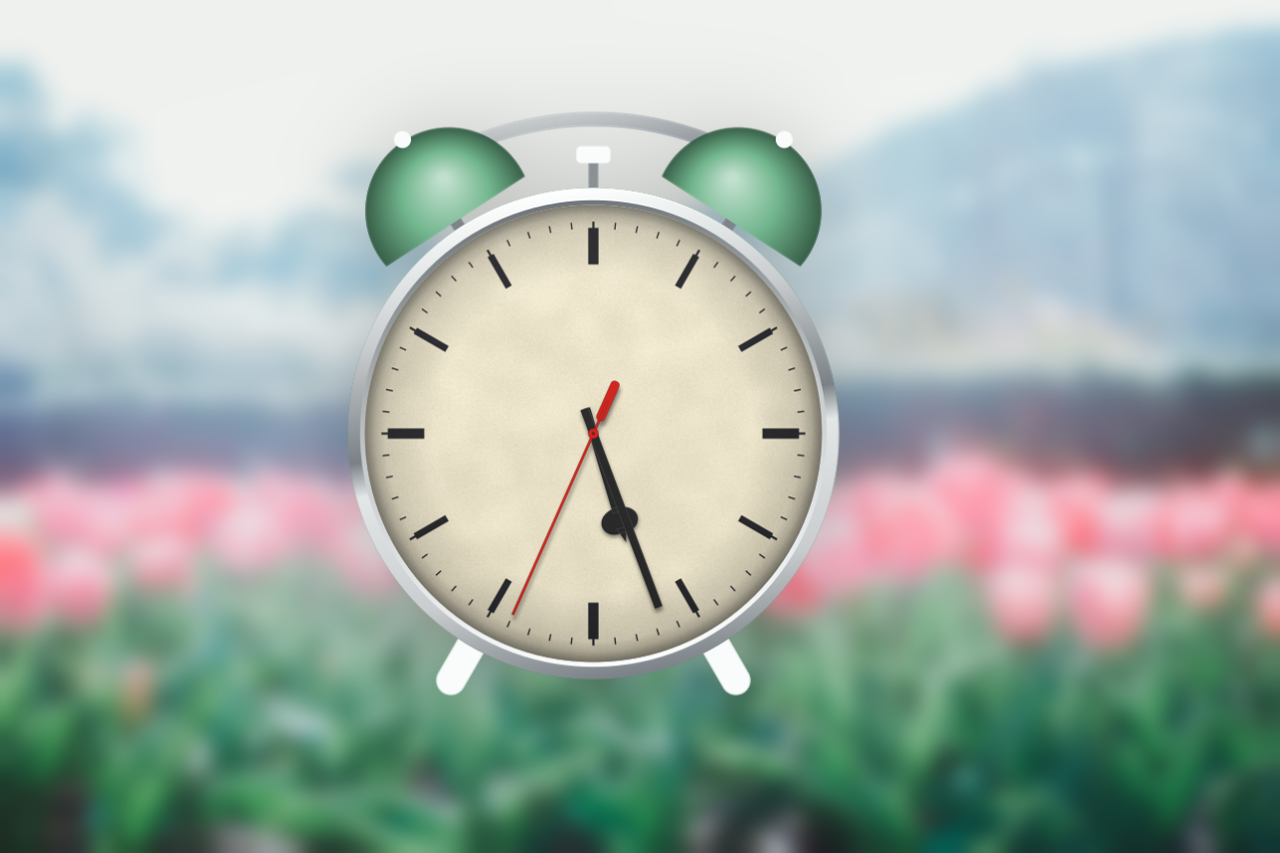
5:26:34
